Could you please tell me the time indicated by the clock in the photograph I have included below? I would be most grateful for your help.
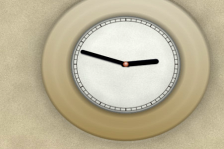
2:48
